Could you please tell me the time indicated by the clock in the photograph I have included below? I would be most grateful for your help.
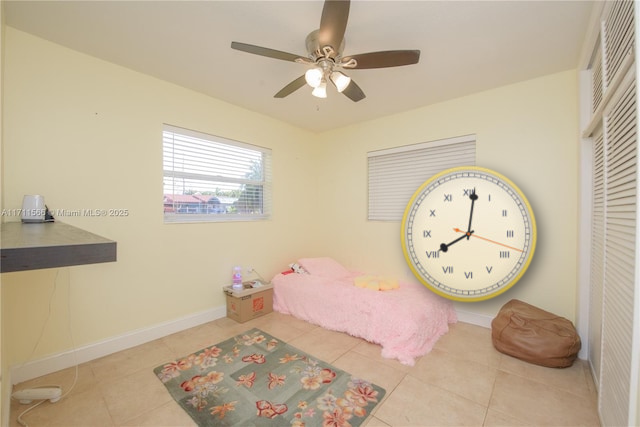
8:01:18
